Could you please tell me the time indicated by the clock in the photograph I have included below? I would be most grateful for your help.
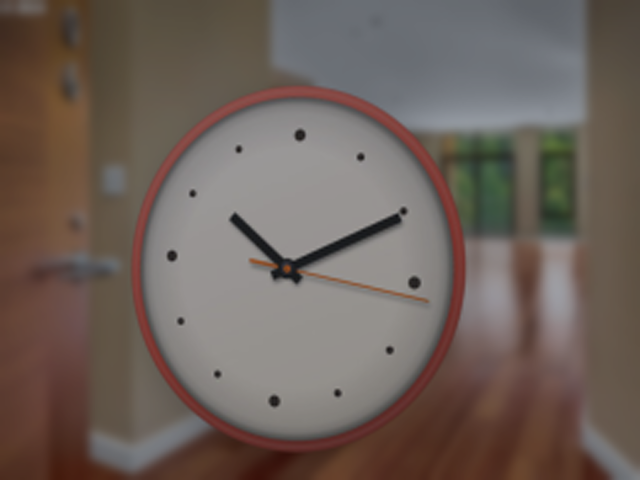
10:10:16
